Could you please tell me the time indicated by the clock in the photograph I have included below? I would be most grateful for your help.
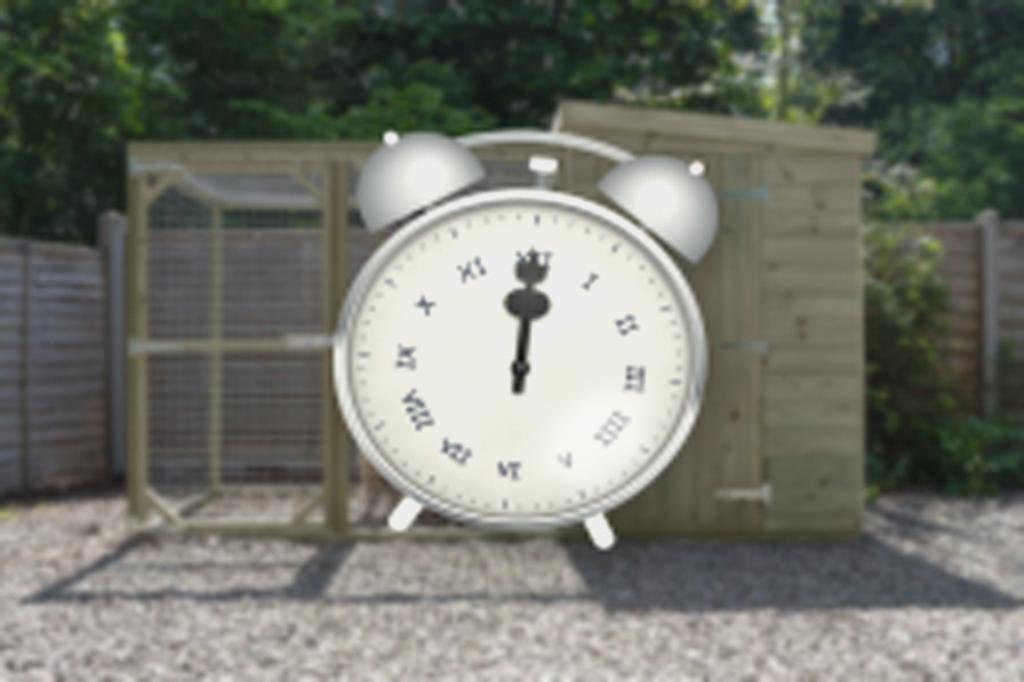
12:00
